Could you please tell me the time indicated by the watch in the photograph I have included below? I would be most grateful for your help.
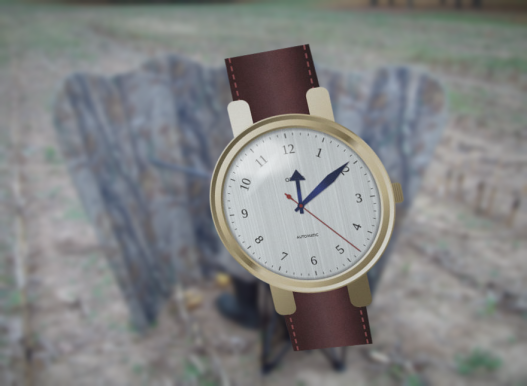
12:09:23
